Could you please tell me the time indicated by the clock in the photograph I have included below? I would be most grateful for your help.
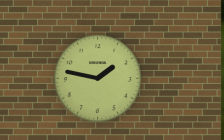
1:47
